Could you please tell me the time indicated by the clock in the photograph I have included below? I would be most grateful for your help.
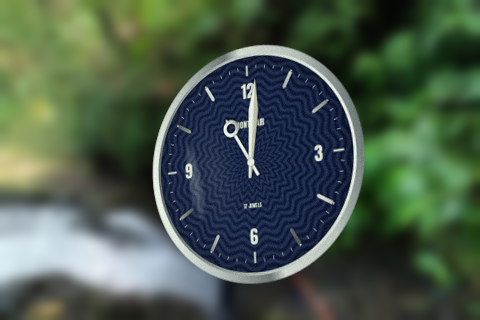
11:01
